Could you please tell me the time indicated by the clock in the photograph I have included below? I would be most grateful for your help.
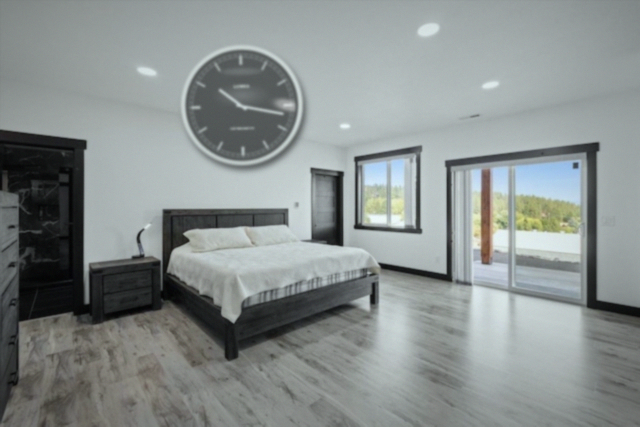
10:17
